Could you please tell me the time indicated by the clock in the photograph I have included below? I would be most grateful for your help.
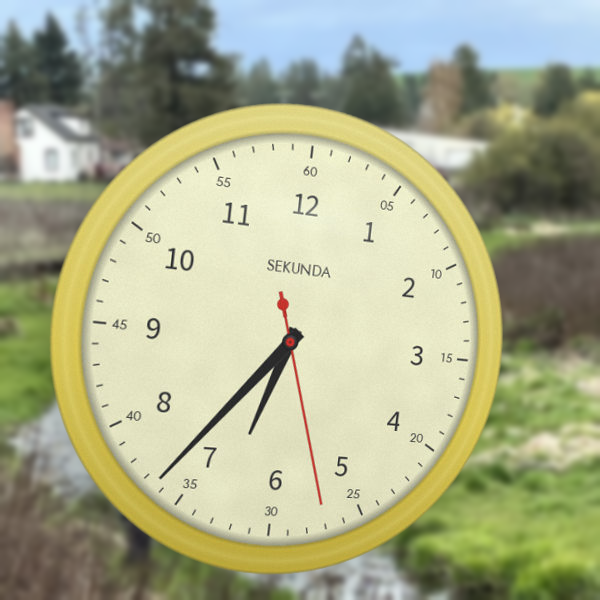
6:36:27
